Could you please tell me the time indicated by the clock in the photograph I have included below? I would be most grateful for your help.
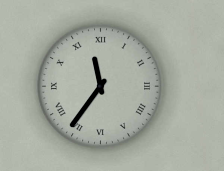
11:36
